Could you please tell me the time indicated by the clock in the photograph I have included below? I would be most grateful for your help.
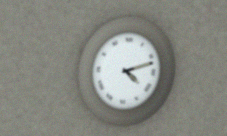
4:12
